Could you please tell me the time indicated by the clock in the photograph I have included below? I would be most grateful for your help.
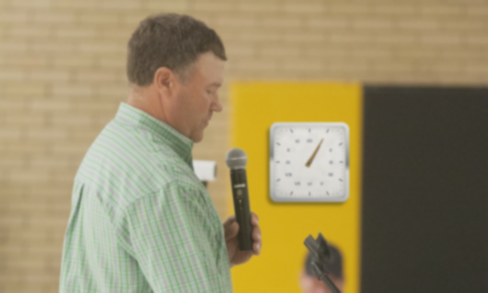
1:05
